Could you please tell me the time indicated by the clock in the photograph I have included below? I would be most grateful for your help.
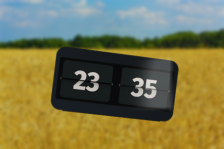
23:35
